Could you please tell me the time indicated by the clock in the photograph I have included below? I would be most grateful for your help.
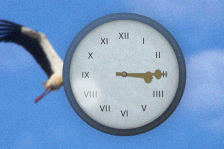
3:15
